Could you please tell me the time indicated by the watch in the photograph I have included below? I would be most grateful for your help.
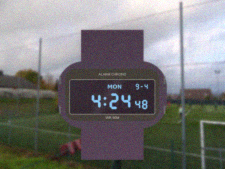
4:24:48
